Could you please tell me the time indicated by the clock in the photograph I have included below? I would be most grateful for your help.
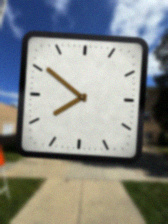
7:51
